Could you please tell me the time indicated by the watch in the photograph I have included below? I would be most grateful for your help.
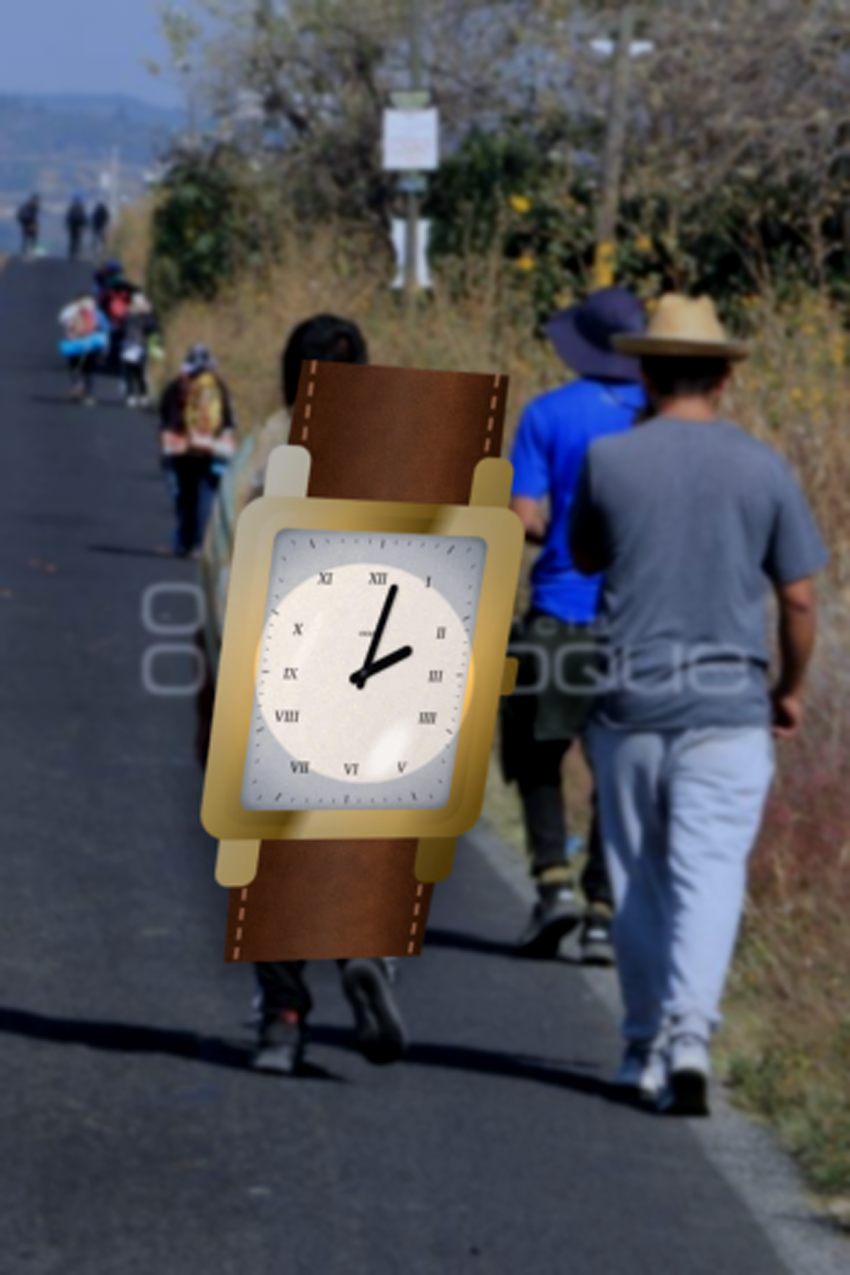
2:02
